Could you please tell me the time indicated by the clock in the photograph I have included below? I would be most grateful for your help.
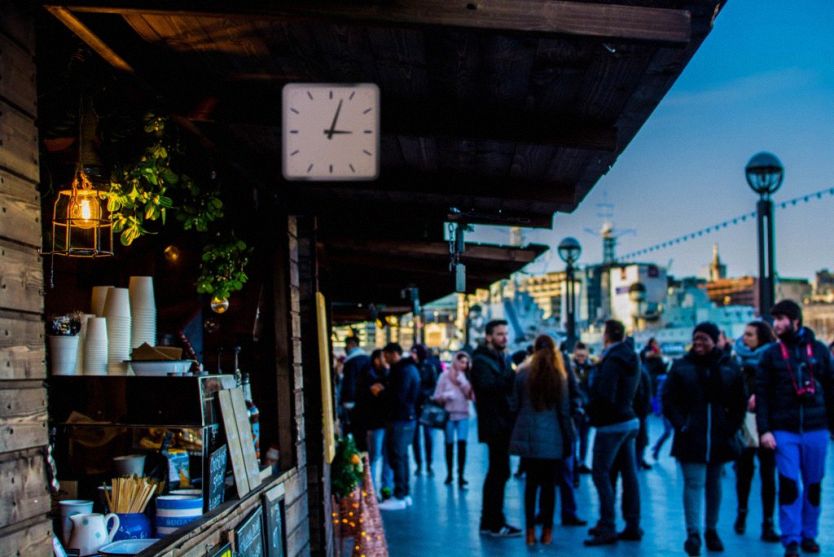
3:03
